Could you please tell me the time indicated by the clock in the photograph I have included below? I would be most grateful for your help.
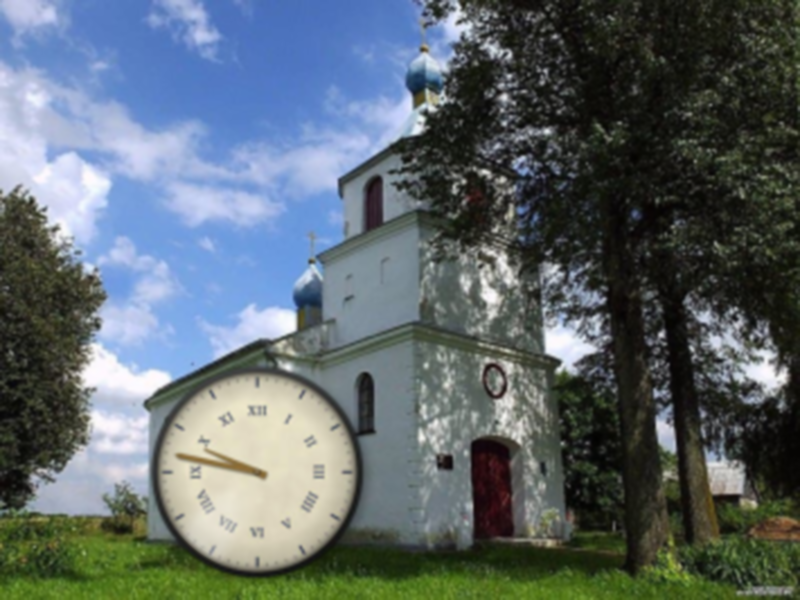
9:47
